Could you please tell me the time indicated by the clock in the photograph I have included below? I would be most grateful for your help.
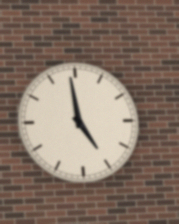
4:59
